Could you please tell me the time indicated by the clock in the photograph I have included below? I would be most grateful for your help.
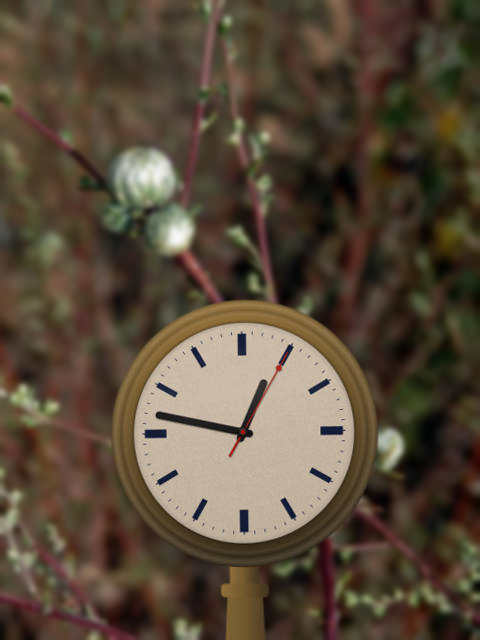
12:47:05
